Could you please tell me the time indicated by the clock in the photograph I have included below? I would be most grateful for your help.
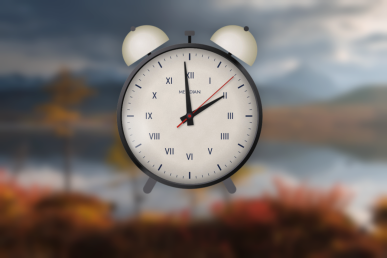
1:59:08
